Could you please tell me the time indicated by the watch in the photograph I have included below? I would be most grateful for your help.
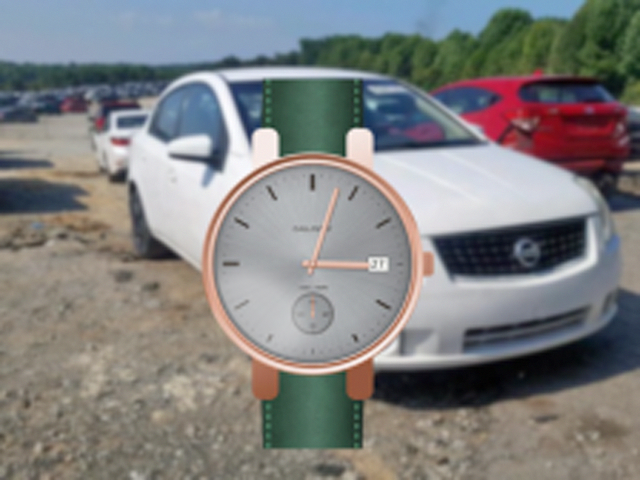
3:03
